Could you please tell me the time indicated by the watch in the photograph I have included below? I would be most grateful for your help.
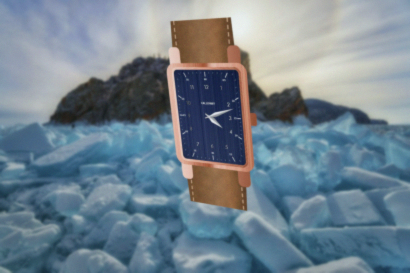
4:12
